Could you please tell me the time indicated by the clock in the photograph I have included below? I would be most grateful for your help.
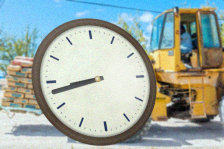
8:43
